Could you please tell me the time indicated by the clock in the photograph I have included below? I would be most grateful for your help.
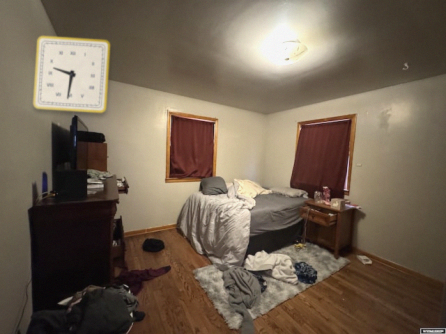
9:31
